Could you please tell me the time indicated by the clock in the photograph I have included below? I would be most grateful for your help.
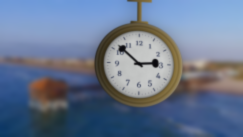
2:52
